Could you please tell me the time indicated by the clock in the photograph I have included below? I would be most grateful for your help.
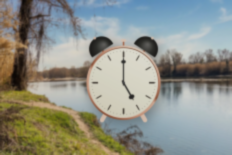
5:00
